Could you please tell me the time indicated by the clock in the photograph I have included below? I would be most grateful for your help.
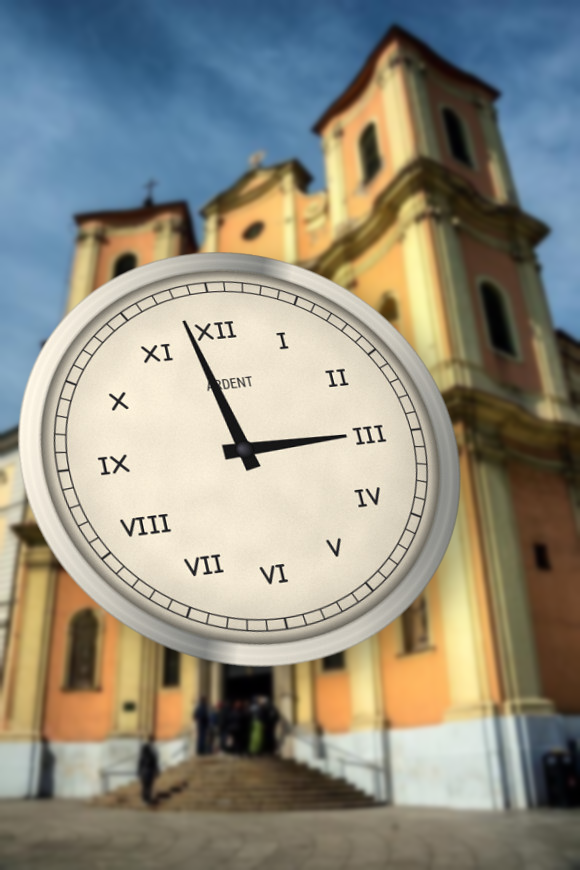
2:58
